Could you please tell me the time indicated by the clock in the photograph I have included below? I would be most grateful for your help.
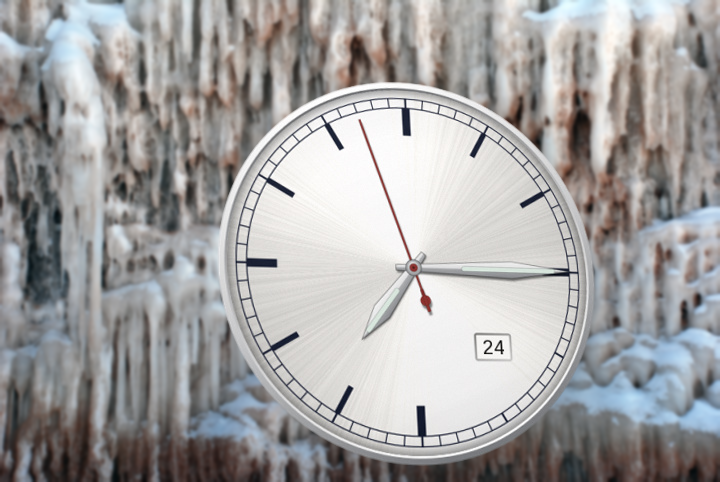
7:14:57
